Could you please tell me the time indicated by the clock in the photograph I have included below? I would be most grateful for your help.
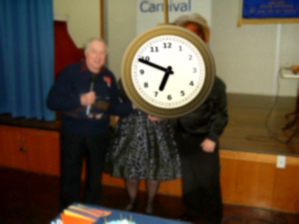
6:49
